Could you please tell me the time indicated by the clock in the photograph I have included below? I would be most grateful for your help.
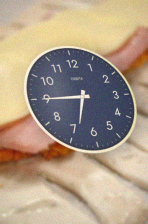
6:45
